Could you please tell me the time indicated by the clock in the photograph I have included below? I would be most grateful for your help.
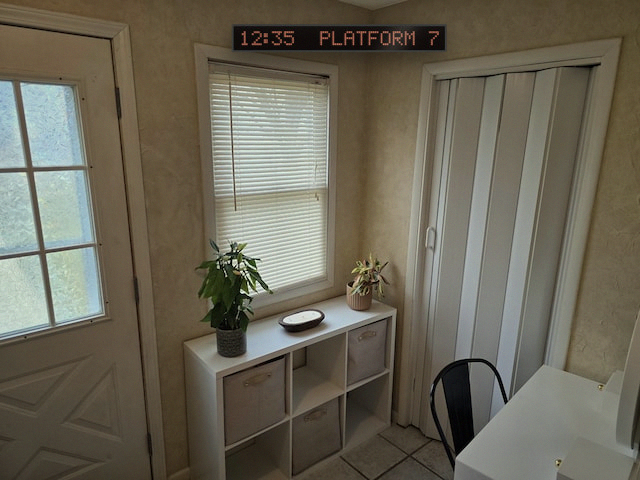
12:35
